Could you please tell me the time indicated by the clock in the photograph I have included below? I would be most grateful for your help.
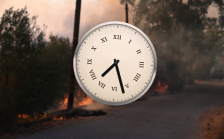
7:27
